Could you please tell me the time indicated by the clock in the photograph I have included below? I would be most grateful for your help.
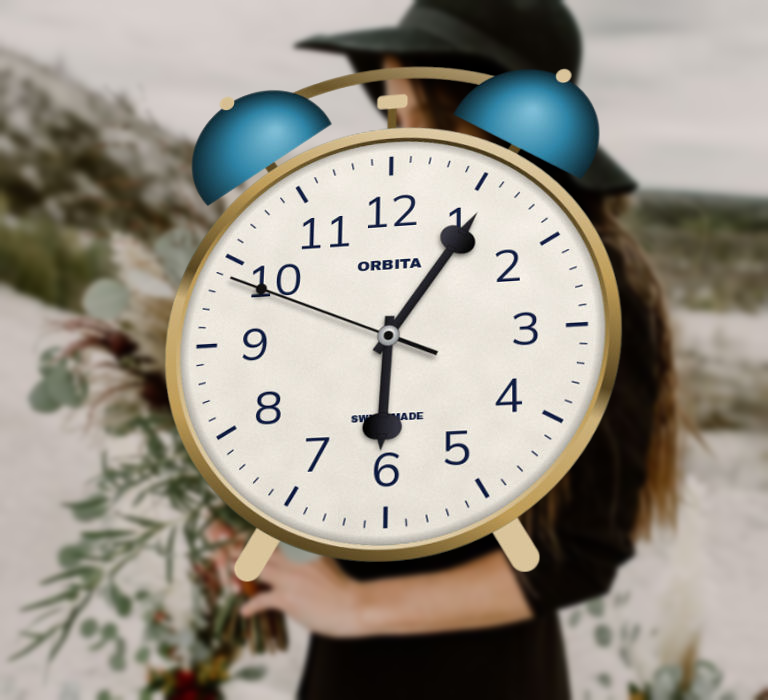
6:05:49
